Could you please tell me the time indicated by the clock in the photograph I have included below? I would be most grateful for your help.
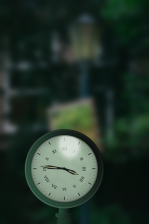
3:46
